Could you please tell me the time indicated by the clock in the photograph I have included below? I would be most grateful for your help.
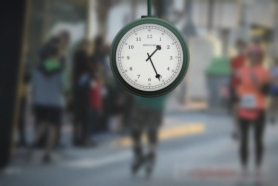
1:26
